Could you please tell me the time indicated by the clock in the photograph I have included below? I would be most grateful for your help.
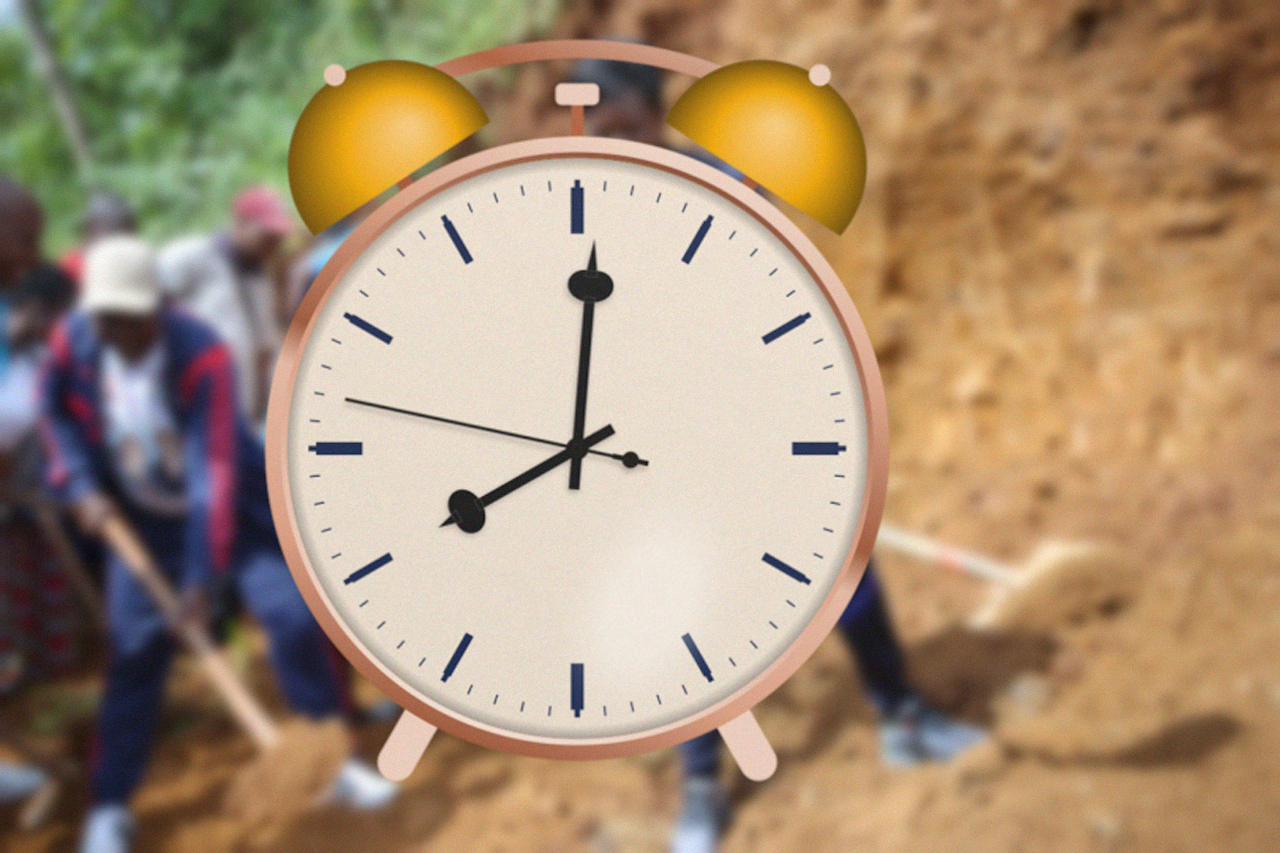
8:00:47
